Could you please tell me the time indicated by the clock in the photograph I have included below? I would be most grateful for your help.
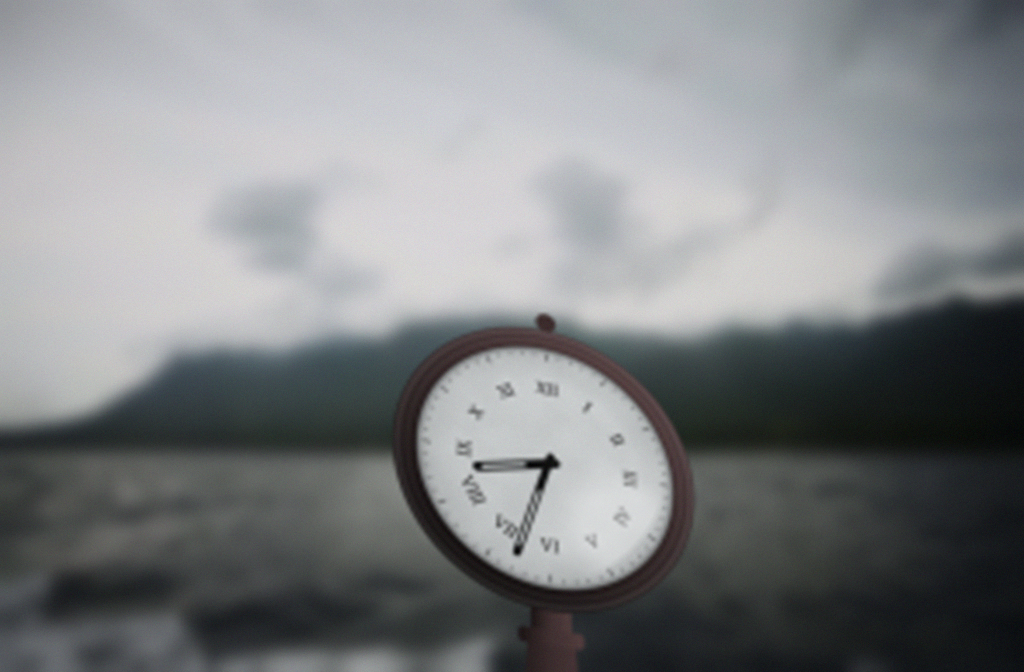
8:33
